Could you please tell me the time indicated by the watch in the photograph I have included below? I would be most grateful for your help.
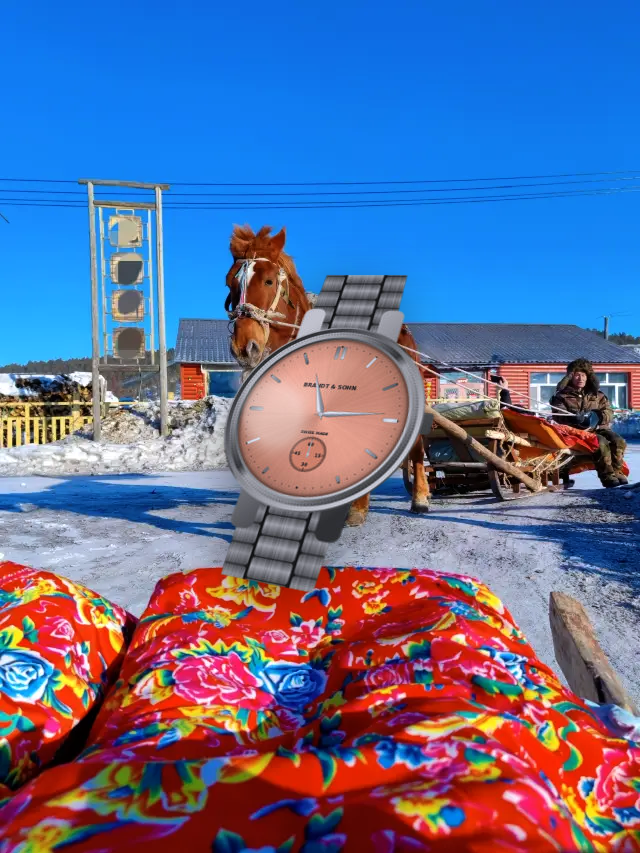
11:14
